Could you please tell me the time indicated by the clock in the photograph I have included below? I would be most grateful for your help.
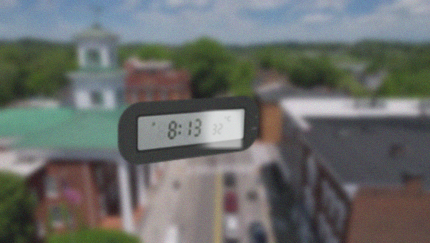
8:13
